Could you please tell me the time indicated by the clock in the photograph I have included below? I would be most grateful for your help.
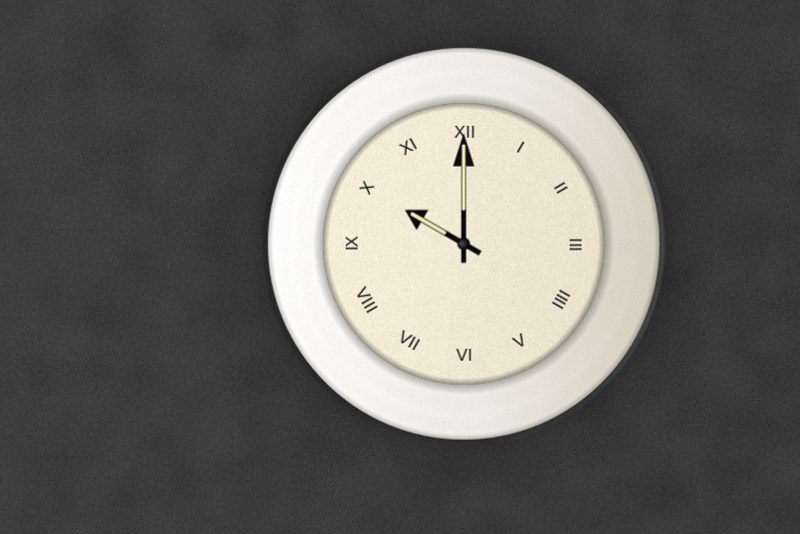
10:00
